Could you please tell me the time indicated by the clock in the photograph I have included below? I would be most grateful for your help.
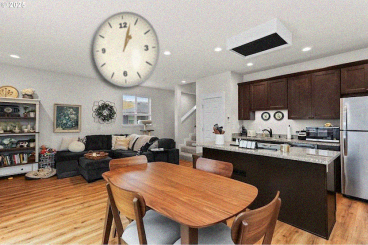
1:03
